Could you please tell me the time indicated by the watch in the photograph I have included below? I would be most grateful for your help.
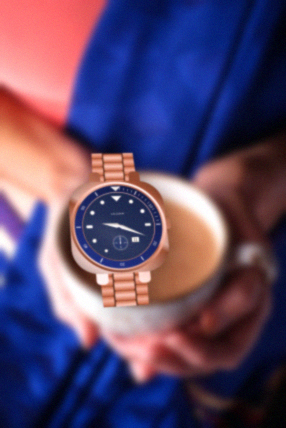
9:19
